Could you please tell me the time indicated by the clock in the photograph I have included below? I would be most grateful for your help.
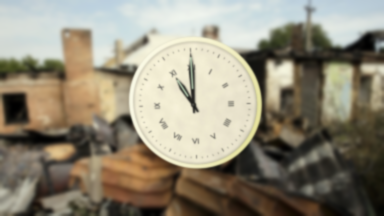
11:00
